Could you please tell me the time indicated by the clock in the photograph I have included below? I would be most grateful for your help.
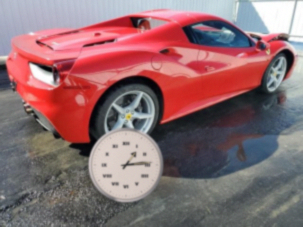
1:14
